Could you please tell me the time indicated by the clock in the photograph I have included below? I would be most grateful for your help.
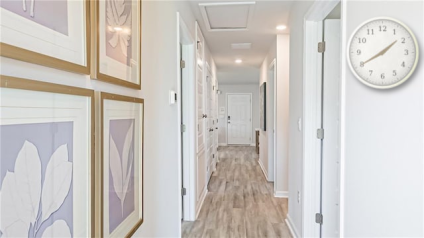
1:40
